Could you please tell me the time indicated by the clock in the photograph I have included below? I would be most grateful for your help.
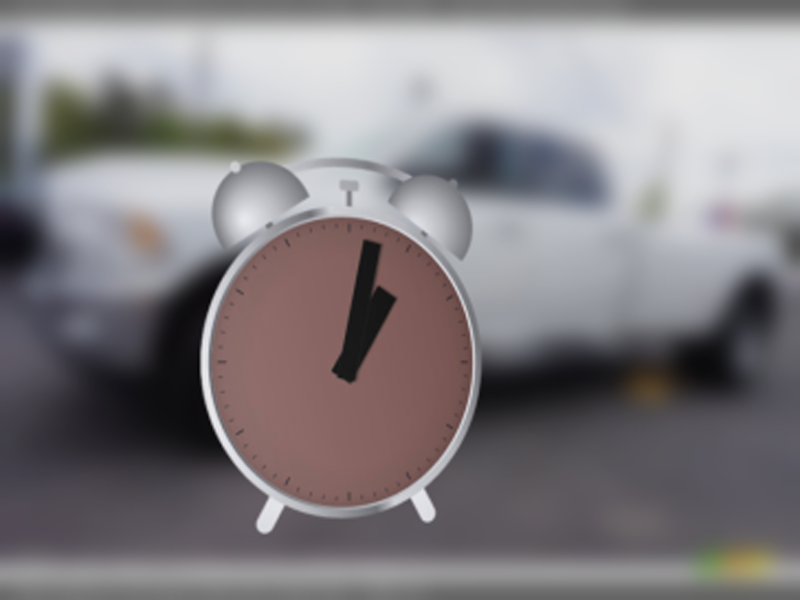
1:02
